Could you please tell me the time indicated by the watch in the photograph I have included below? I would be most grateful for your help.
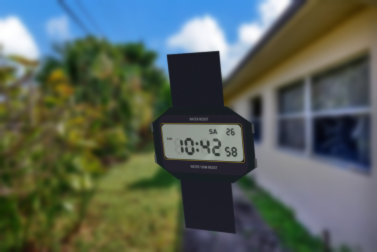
10:42:58
